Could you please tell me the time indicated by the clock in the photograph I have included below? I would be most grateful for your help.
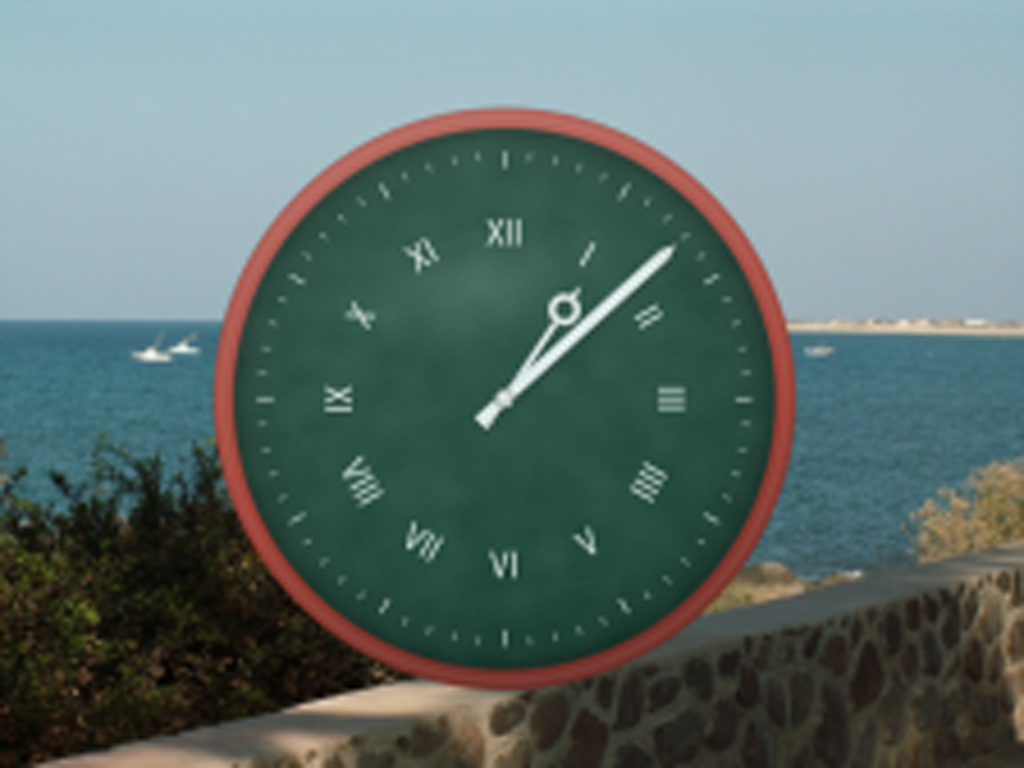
1:08
